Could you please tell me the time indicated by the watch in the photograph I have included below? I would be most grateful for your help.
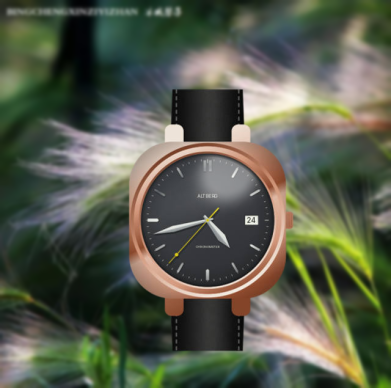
4:42:37
